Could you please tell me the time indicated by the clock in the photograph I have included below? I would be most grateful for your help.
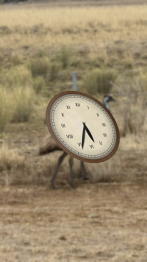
5:34
